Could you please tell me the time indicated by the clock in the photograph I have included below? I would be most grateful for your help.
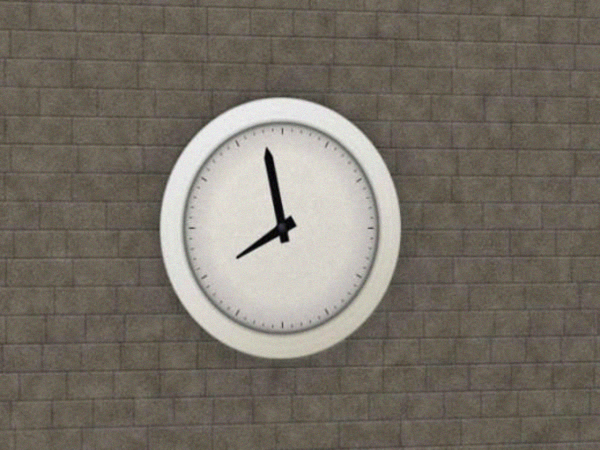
7:58
